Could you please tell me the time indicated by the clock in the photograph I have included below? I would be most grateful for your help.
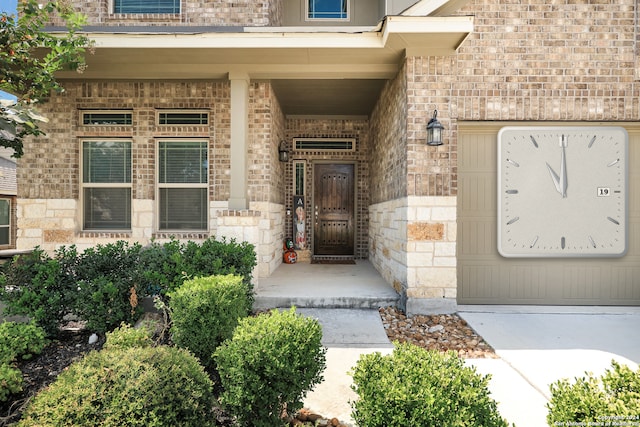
11:00
